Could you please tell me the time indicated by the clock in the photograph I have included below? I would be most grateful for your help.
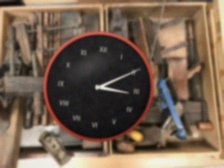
3:10
